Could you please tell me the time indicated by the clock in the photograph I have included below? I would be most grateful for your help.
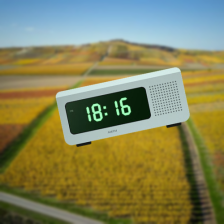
18:16
